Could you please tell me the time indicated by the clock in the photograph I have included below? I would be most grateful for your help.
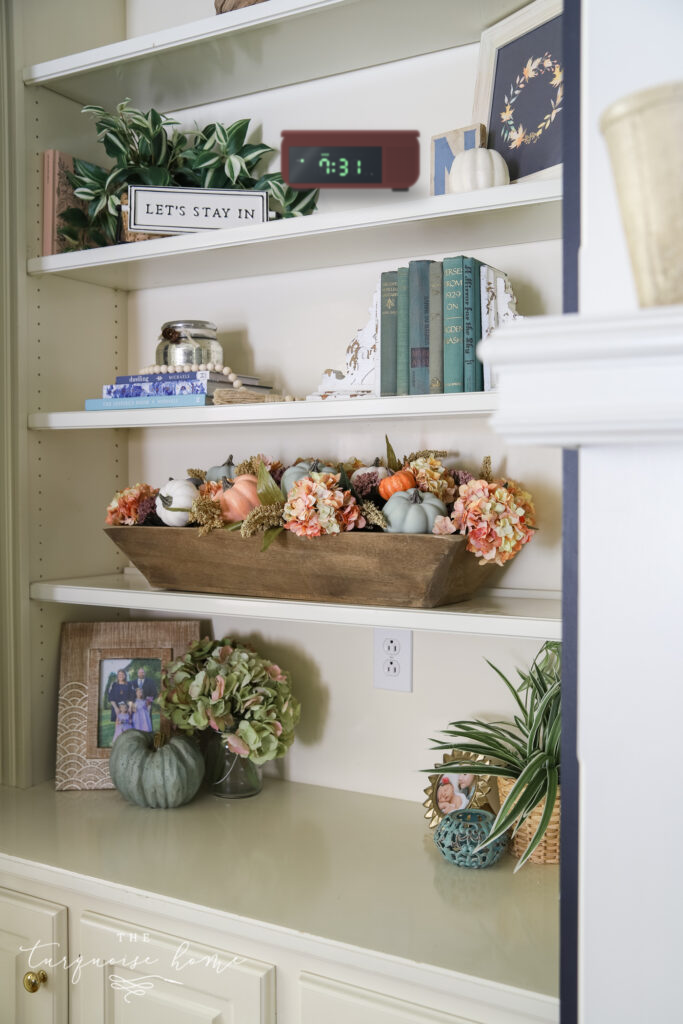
7:31
